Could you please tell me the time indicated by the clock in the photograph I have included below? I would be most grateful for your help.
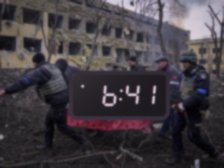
6:41
